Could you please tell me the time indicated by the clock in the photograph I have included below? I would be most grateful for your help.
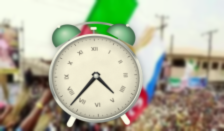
4:37
